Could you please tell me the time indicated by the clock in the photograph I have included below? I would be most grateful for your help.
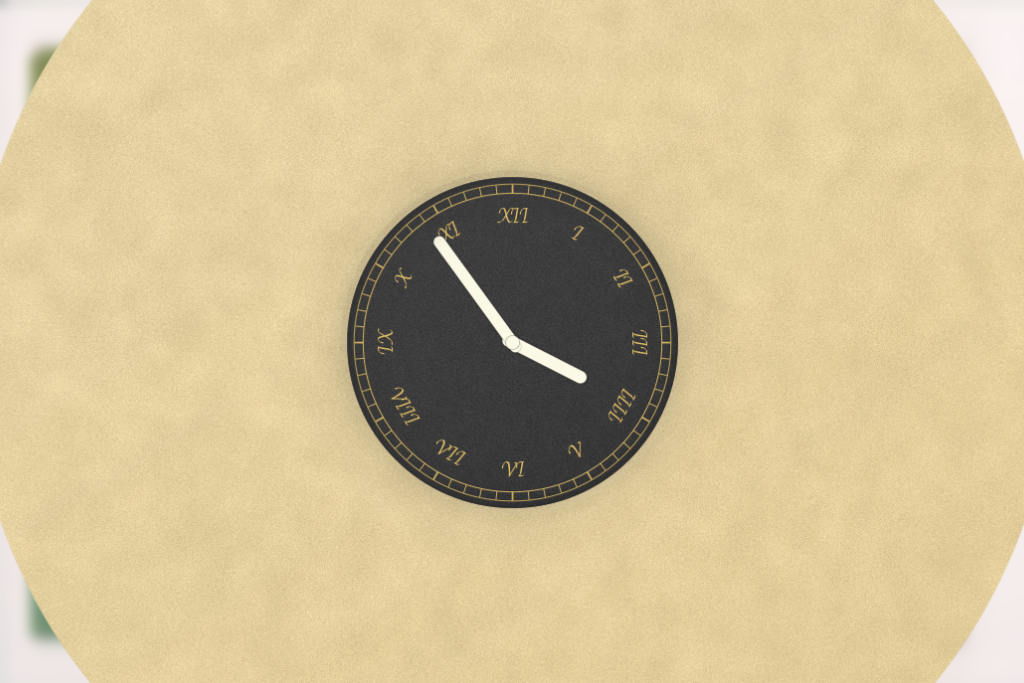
3:54
